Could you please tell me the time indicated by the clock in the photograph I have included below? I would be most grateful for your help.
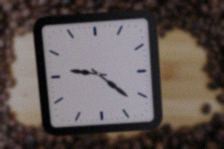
9:22
